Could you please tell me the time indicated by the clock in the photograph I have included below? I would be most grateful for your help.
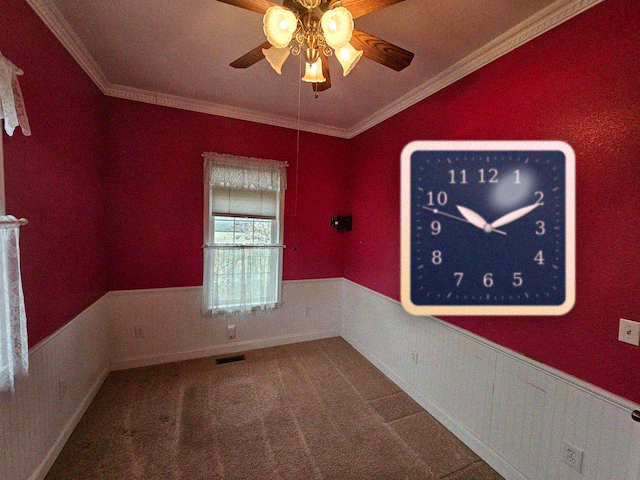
10:10:48
